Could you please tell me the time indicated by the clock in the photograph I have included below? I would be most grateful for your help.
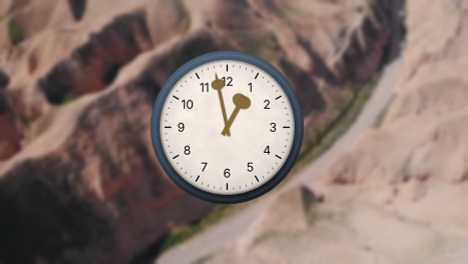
12:58
